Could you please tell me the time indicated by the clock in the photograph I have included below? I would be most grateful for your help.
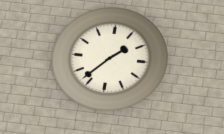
1:37
